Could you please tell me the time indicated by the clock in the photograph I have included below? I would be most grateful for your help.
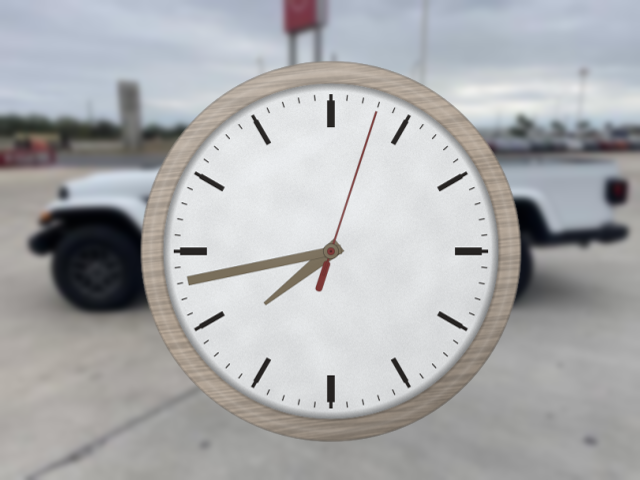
7:43:03
